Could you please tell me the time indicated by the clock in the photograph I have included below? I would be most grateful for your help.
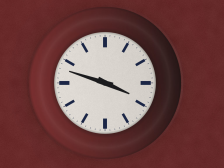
3:48
